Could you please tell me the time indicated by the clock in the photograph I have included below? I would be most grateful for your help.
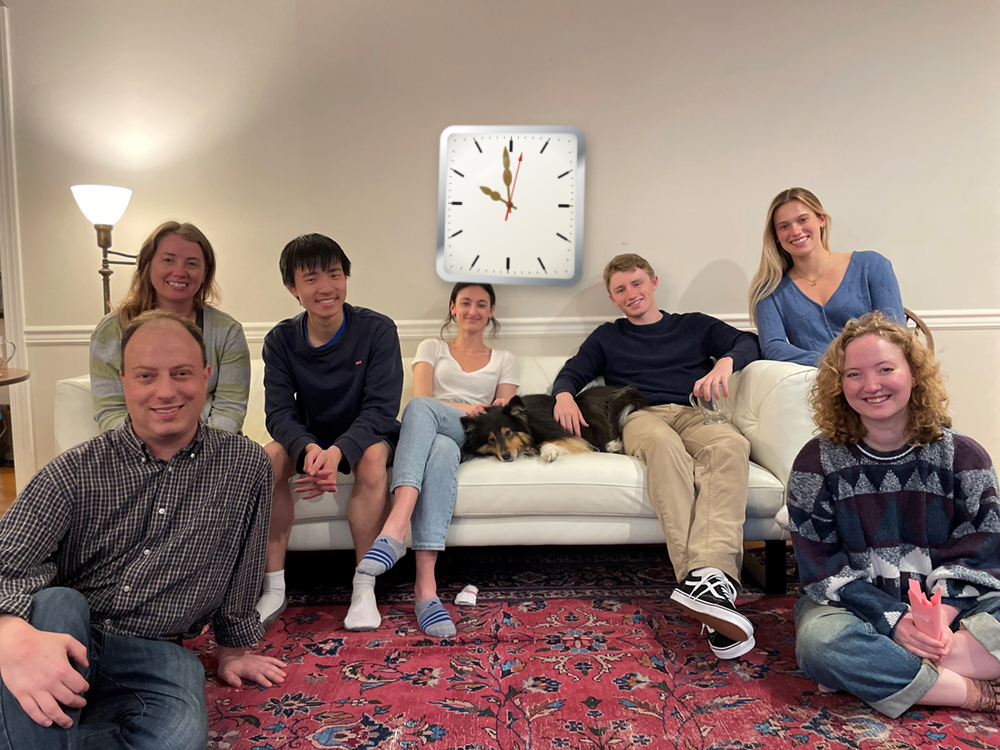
9:59:02
